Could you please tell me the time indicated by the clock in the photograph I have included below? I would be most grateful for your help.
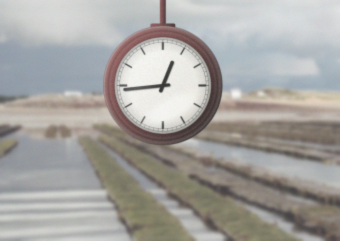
12:44
